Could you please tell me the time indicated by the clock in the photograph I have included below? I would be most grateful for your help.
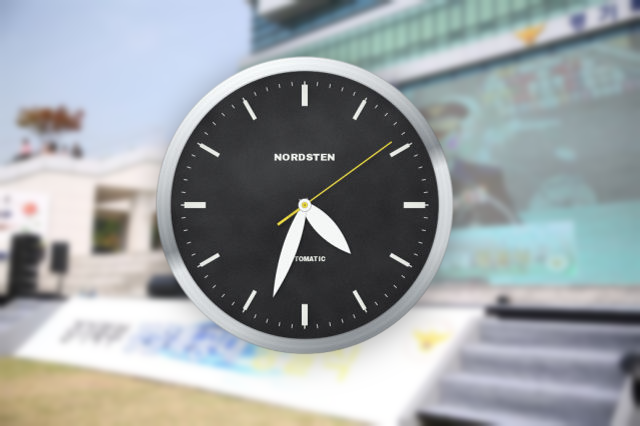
4:33:09
